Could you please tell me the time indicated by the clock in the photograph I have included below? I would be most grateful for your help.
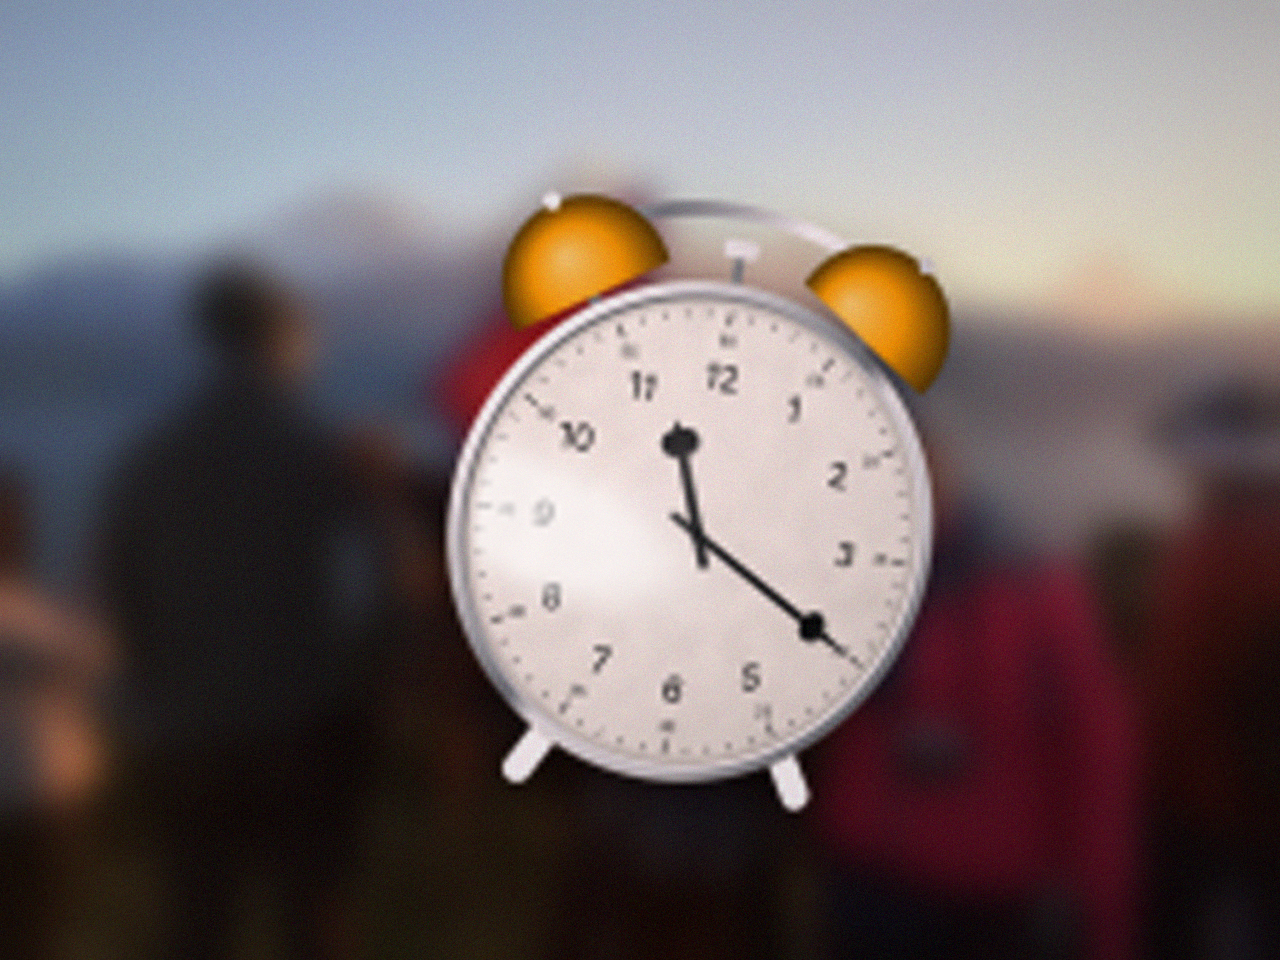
11:20
